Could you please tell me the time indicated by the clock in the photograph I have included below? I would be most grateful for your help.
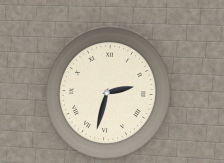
2:32
